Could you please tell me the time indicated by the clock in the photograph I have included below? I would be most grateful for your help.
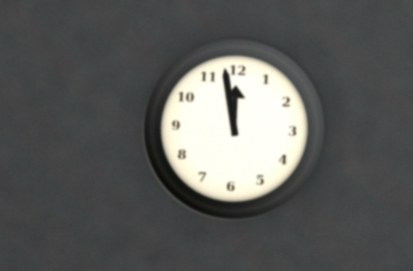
11:58
